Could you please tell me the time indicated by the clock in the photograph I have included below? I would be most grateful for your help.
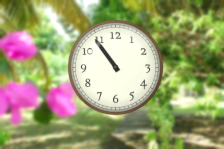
10:54
